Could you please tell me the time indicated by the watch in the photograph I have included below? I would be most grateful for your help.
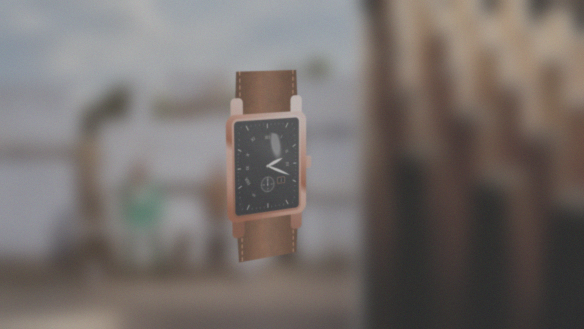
2:19
